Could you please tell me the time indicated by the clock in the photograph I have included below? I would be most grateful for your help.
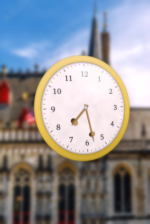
7:28
